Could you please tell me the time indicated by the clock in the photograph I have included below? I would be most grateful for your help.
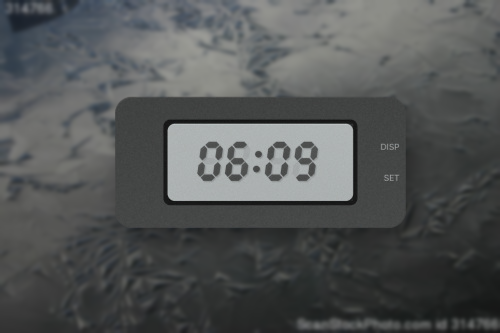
6:09
